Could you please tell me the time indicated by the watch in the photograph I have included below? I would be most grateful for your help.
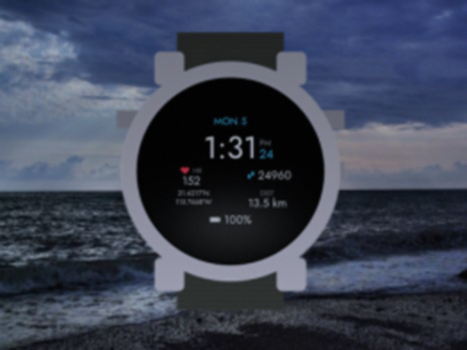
1:31
